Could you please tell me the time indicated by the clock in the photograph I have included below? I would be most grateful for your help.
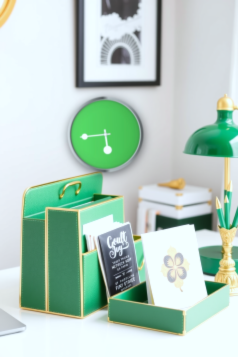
5:44
